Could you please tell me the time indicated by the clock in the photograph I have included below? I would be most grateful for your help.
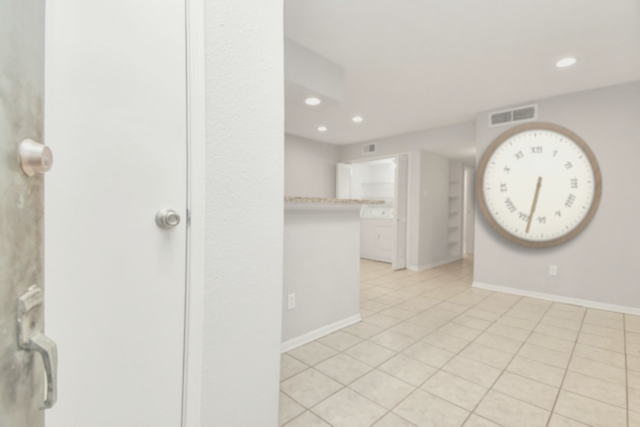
6:33
